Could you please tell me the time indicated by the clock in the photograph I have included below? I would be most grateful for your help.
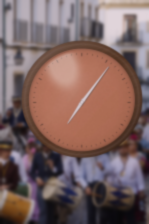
7:06
